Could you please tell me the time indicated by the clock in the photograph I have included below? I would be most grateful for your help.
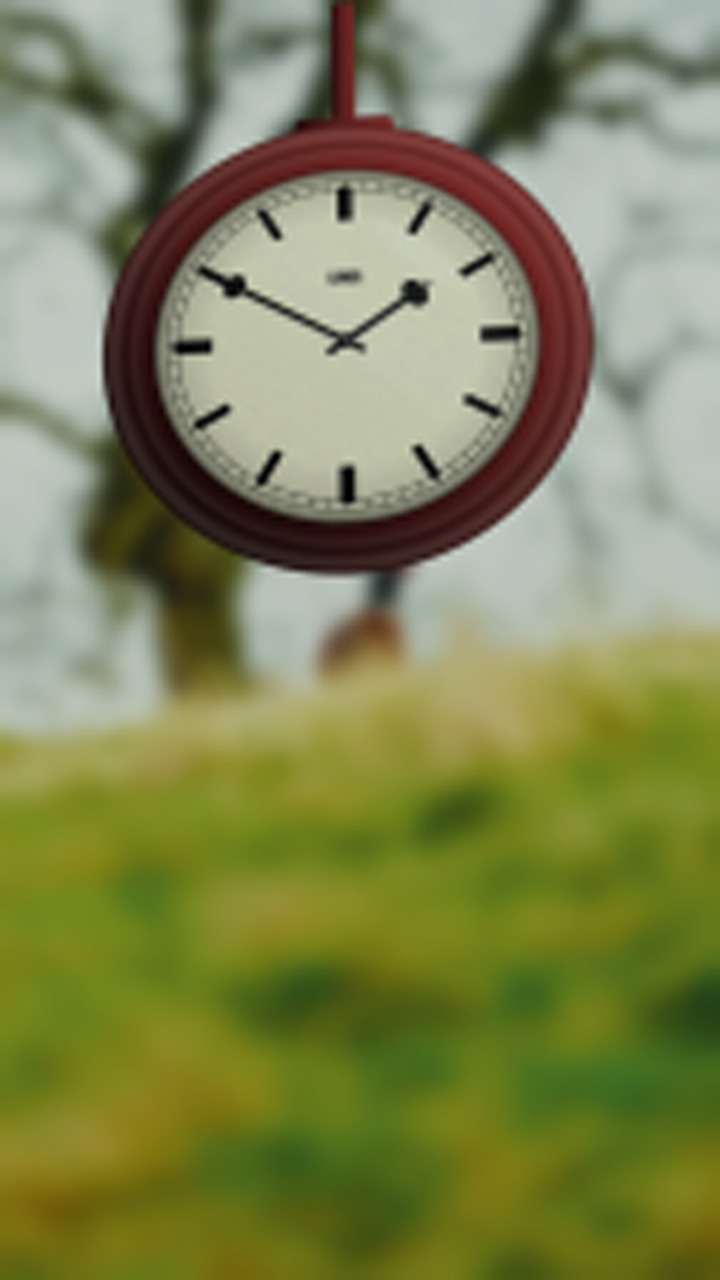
1:50
